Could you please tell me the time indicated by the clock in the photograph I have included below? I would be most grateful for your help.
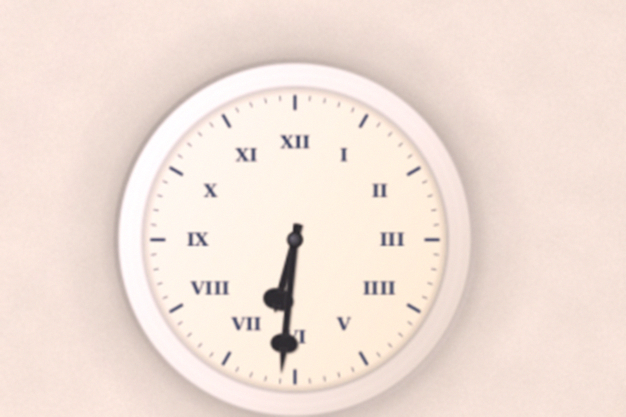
6:31
